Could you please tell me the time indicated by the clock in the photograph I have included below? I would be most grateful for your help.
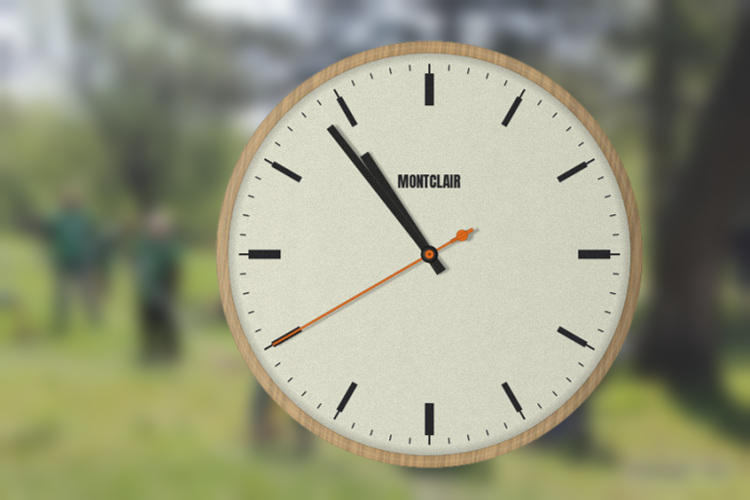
10:53:40
